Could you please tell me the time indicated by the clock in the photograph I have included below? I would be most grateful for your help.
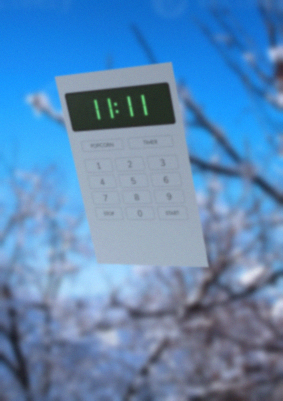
11:11
